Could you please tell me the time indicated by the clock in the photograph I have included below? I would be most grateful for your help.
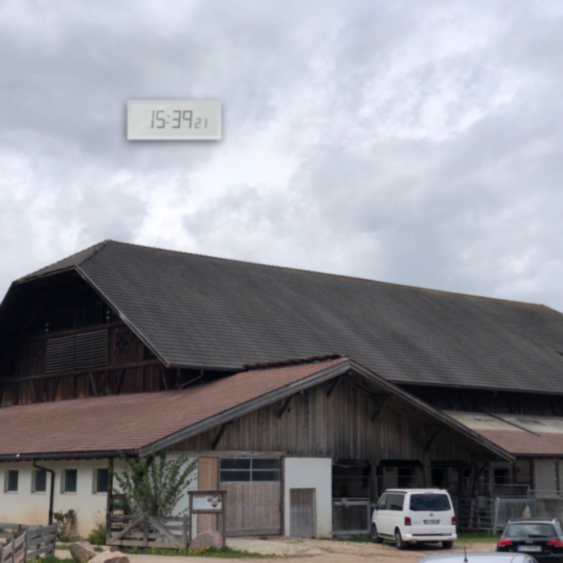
15:39
